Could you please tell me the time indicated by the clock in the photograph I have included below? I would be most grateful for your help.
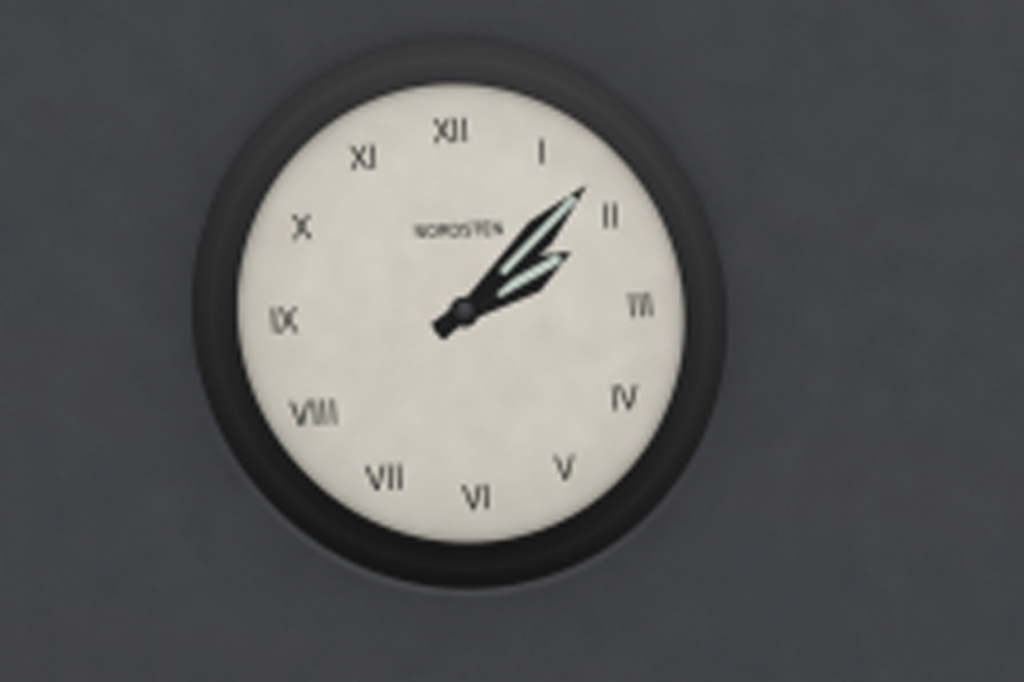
2:08
